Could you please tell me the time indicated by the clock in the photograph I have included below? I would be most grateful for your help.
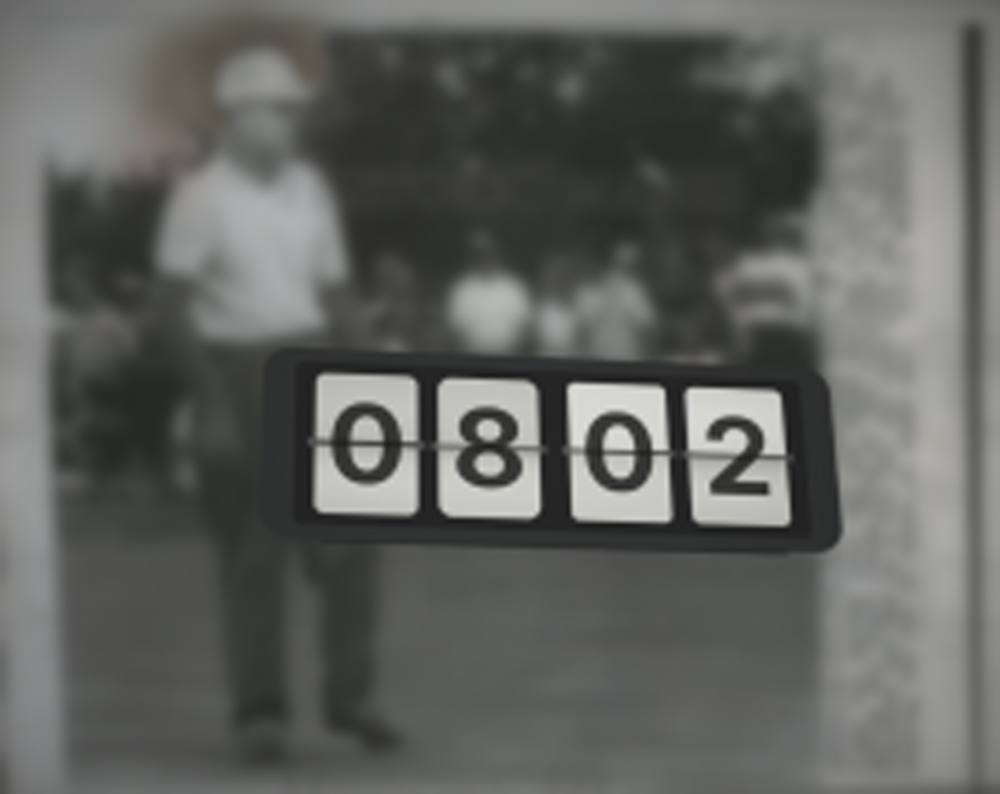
8:02
